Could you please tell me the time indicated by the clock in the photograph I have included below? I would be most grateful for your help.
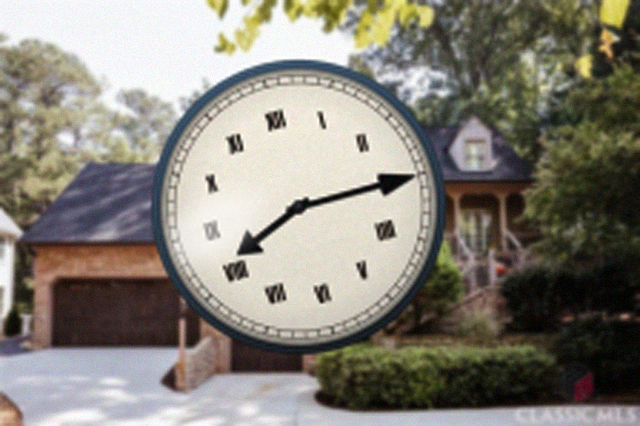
8:15
